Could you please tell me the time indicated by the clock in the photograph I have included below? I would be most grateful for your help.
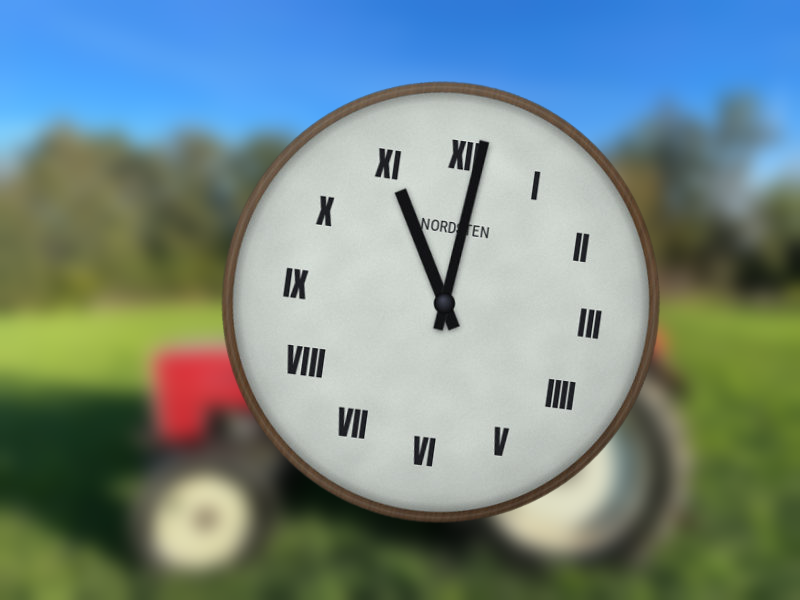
11:01
